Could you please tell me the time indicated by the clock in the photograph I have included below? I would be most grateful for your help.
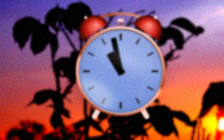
10:58
